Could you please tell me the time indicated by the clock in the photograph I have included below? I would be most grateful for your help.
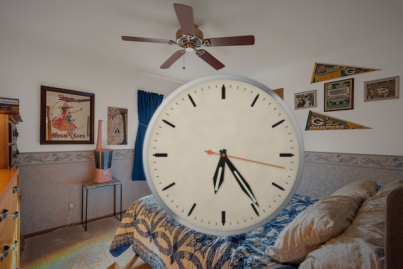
6:24:17
